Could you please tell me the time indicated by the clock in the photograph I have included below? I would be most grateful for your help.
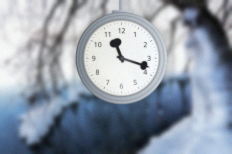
11:18
